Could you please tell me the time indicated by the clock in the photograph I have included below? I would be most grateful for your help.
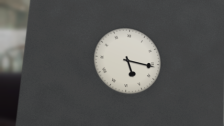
5:16
